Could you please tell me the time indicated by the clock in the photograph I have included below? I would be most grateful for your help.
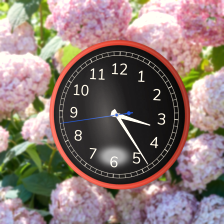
3:23:43
